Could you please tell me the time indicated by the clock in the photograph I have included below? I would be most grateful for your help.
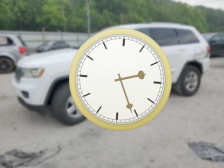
2:26
